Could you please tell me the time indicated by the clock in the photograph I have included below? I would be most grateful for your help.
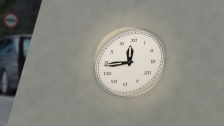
11:44
